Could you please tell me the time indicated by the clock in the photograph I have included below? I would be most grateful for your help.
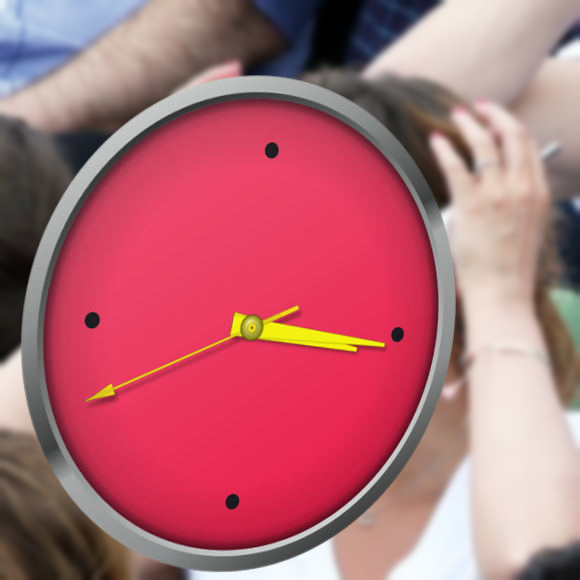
3:15:41
